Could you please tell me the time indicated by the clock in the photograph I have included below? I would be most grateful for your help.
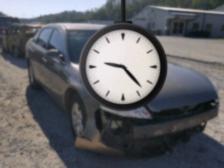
9:23
